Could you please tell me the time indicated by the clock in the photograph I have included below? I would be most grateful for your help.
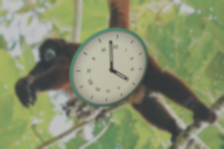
3:58
